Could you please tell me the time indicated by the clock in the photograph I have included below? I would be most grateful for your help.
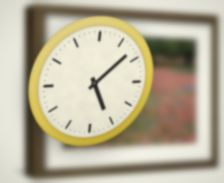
5:08
